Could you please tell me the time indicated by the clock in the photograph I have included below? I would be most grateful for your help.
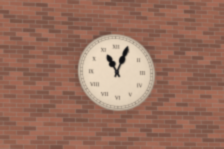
11:04
